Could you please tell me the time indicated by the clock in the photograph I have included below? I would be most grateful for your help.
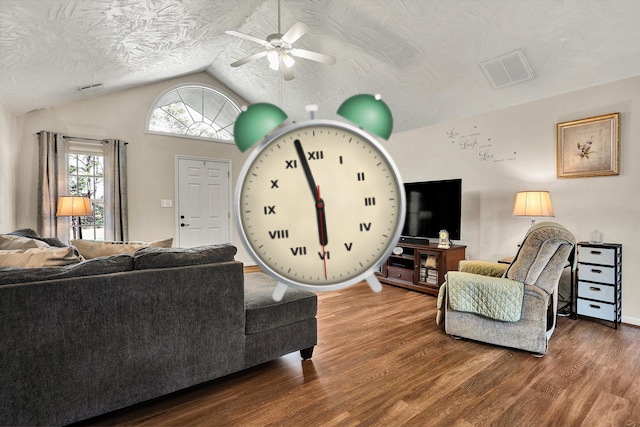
5:57:30
